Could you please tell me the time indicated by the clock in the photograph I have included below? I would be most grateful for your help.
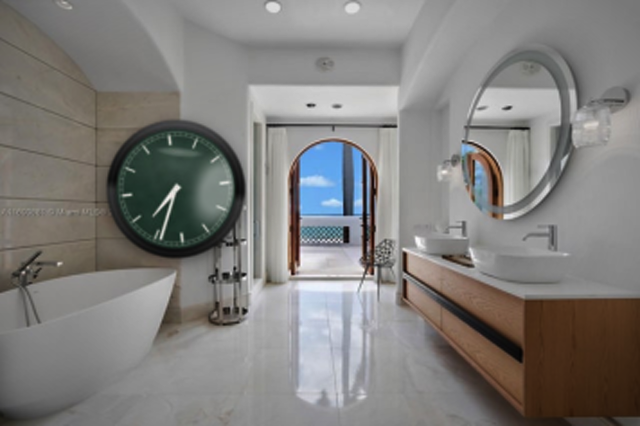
7:34
